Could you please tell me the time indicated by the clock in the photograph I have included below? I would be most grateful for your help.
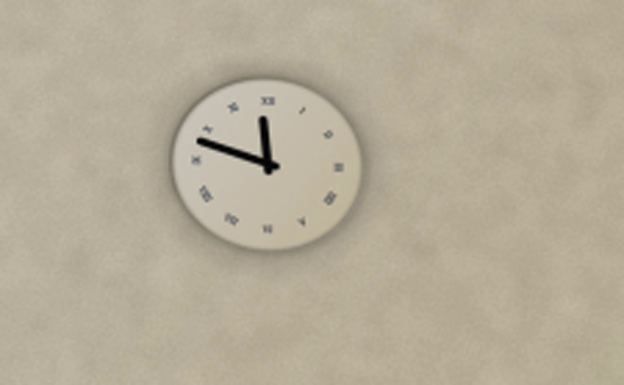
11:48
